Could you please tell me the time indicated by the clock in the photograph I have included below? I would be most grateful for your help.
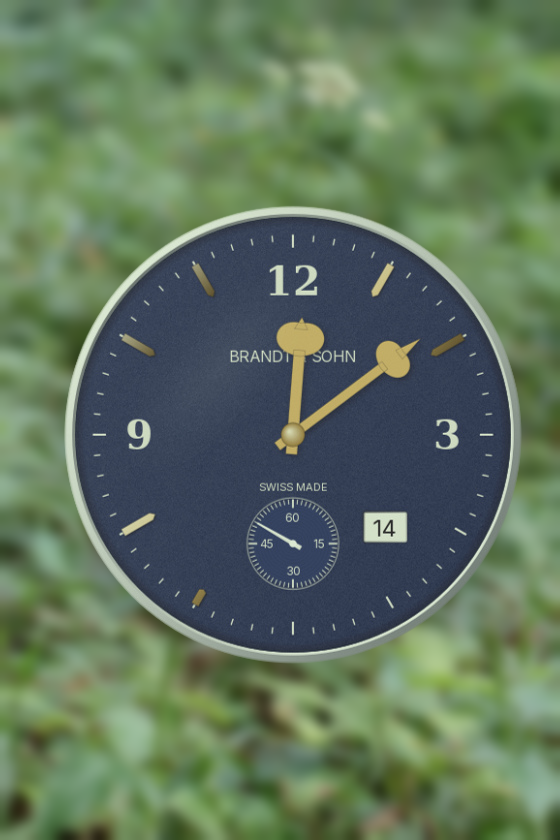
12:08:50
